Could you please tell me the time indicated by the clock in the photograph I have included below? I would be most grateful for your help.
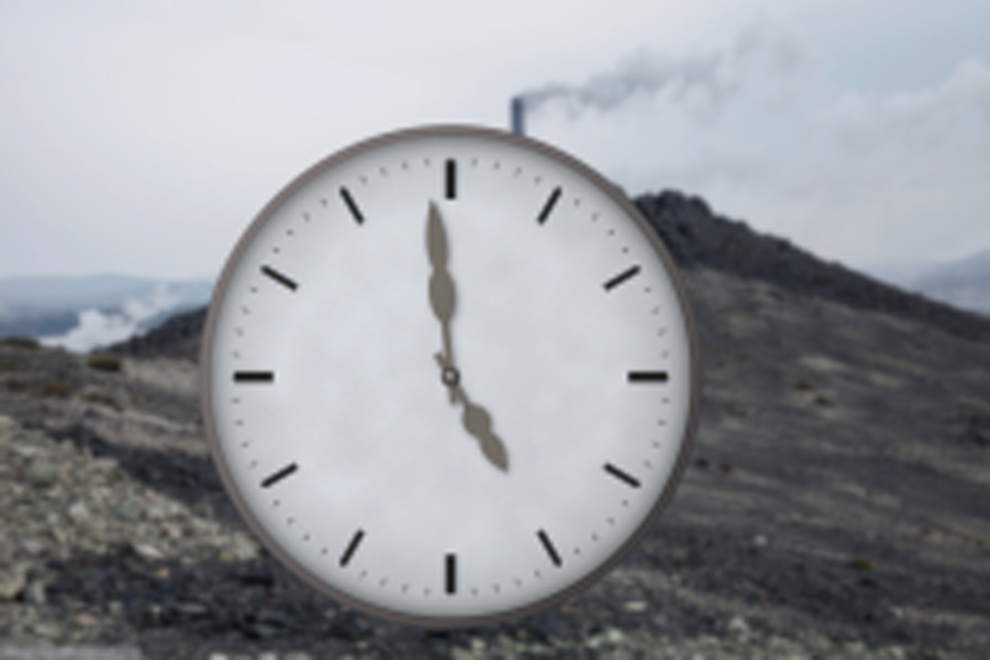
4:59
